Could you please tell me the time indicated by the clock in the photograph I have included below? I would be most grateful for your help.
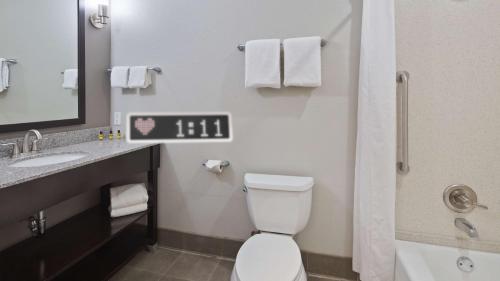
1:11
